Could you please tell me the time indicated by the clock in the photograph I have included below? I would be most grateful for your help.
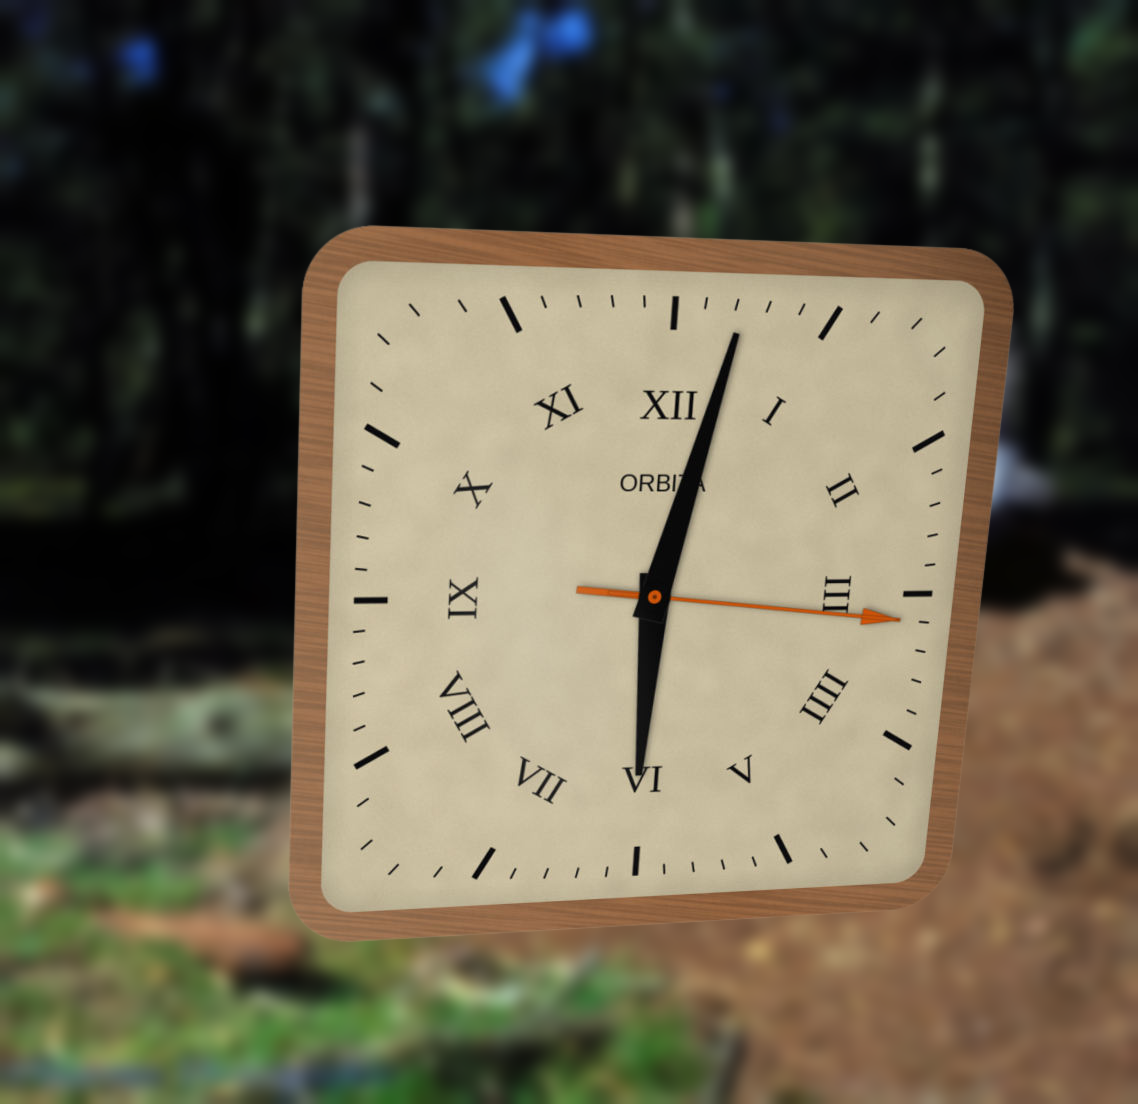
6:02:16
